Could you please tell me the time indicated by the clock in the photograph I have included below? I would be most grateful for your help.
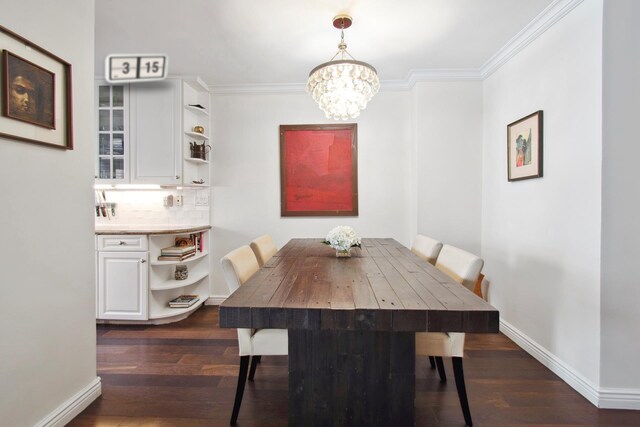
3:15
